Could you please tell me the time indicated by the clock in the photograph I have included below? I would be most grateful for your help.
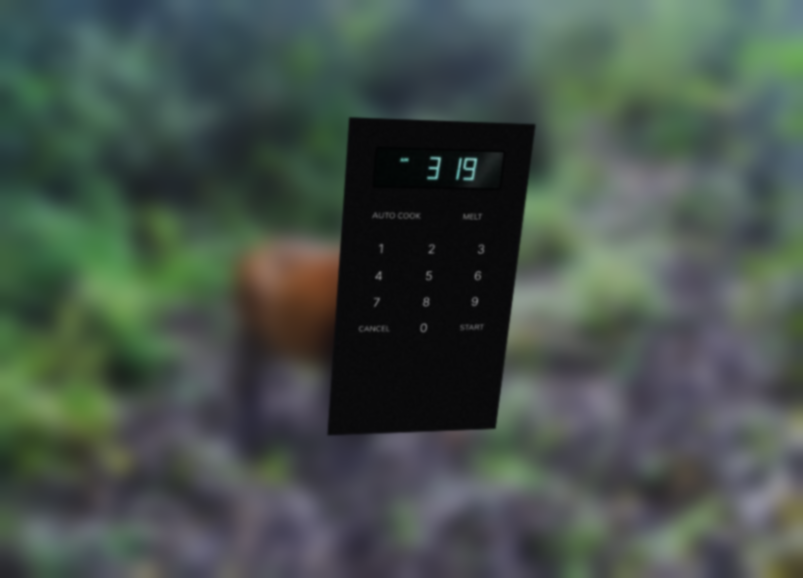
3:19
